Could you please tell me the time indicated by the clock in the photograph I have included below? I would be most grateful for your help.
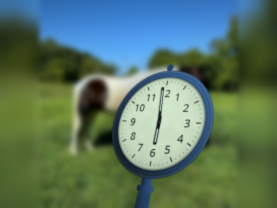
5:59
